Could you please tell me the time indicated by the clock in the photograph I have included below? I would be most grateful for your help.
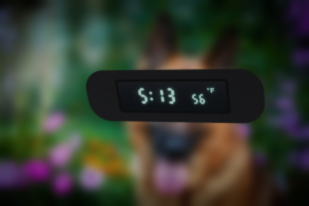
5:13
